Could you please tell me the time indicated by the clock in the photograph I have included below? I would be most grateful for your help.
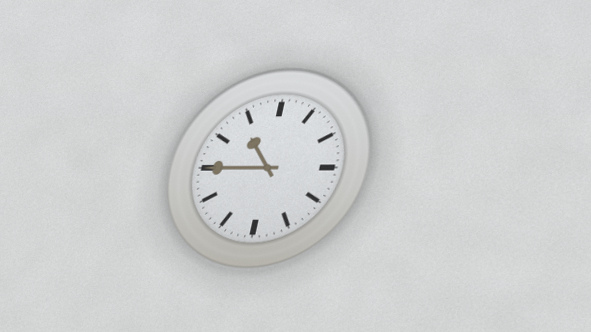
10:45
